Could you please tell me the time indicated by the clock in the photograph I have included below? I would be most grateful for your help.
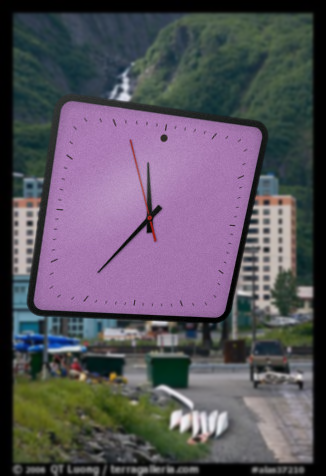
11:35:56
